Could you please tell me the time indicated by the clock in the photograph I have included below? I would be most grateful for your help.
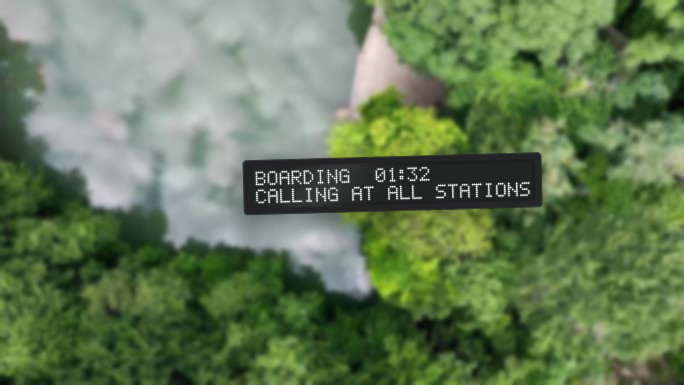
1:32
